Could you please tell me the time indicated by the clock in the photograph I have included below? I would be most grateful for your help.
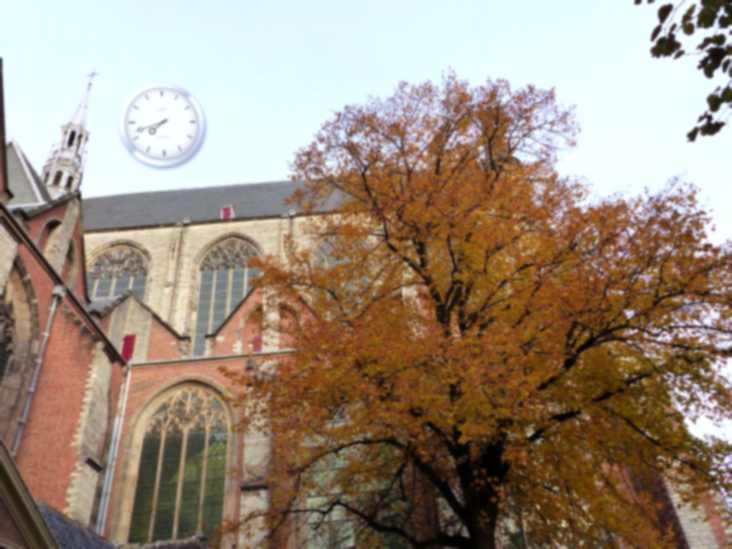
7:42
